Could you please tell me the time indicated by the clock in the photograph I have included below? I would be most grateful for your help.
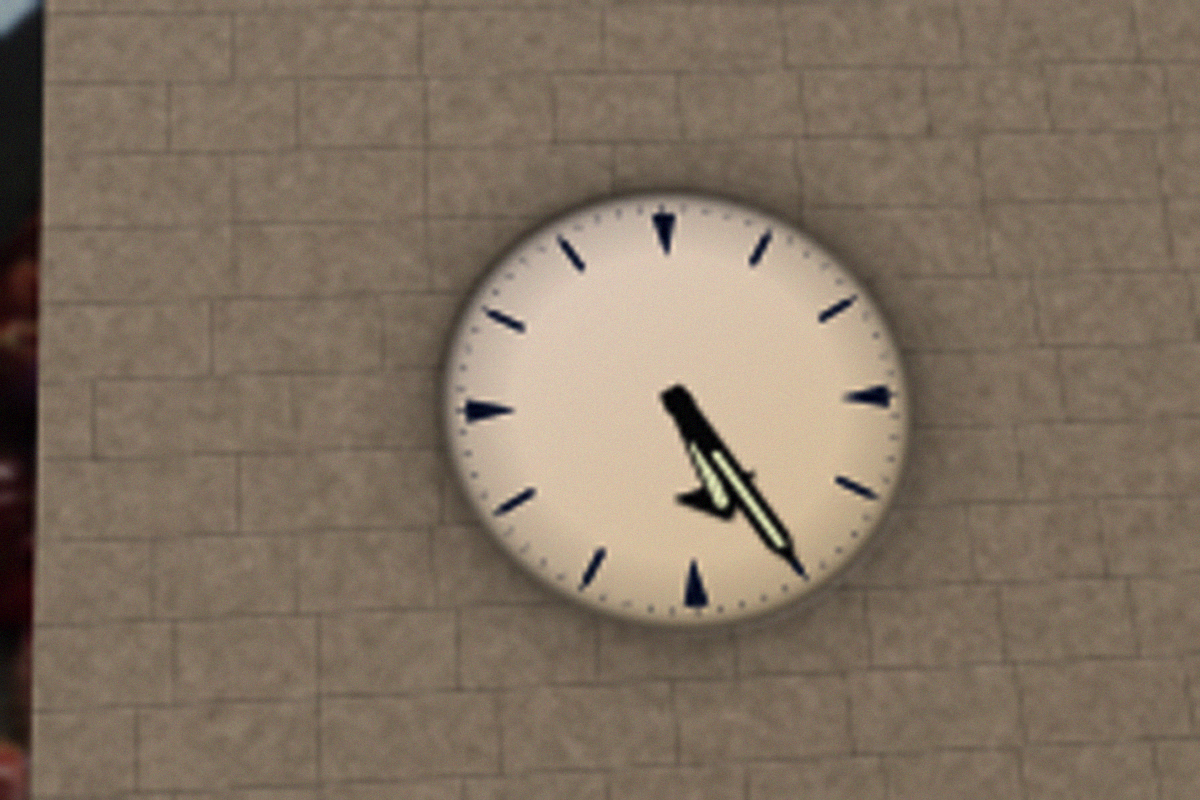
5:25
